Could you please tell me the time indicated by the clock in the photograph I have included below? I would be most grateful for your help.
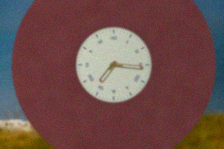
7:16
